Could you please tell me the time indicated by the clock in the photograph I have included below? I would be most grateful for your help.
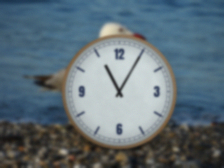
11:05
